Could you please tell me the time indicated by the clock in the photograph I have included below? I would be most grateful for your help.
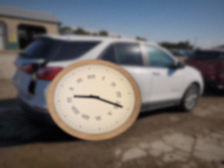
9:20
